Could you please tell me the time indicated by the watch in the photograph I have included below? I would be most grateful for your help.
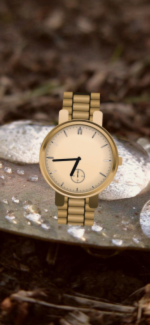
6:44
